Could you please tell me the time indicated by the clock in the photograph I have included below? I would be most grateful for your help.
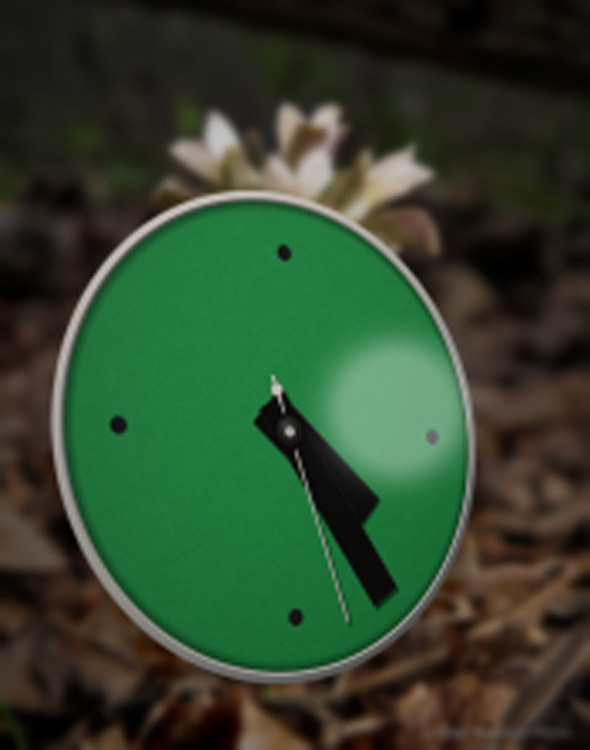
4:24:27
